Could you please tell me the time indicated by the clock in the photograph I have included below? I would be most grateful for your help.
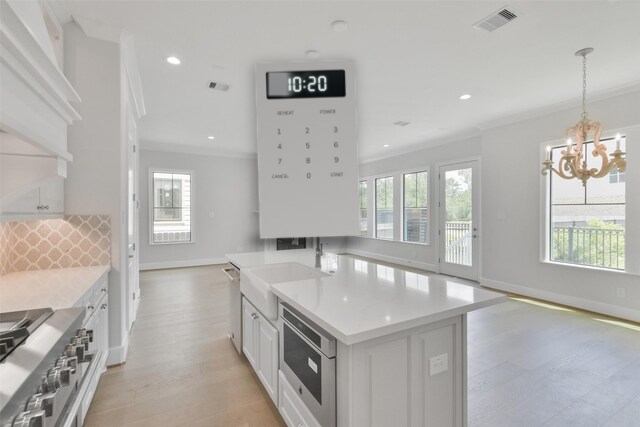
10:20
